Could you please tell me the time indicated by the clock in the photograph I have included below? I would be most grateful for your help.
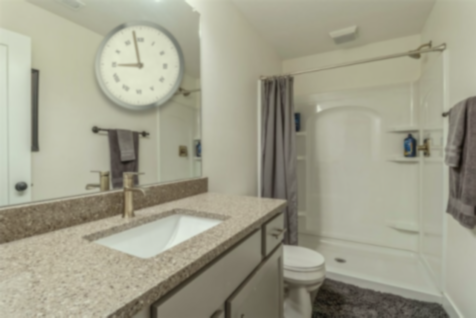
8:58
